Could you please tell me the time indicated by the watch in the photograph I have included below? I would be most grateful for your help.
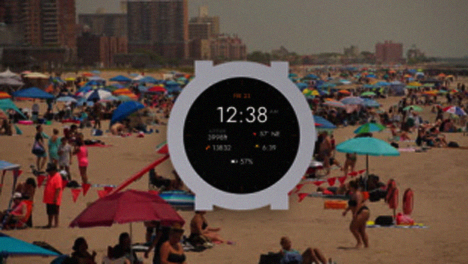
12:38
